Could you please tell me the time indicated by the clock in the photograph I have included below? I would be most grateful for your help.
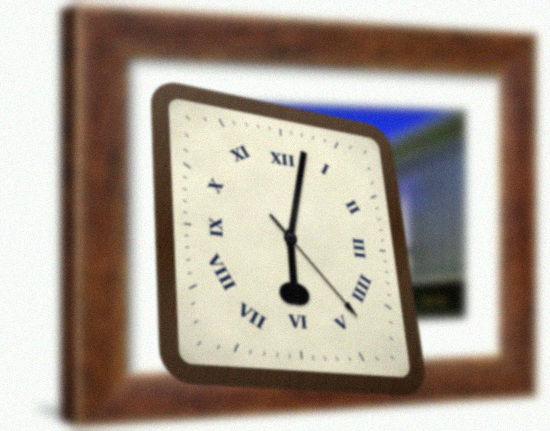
6:02:23
